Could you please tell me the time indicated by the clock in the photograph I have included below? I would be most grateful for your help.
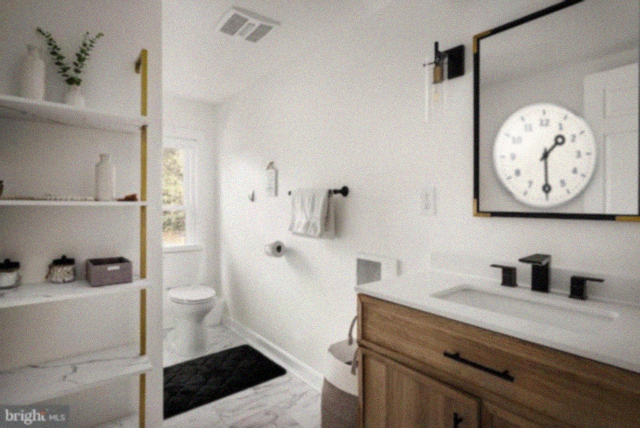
1:30
